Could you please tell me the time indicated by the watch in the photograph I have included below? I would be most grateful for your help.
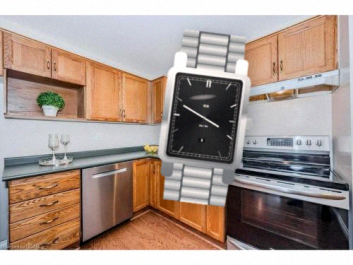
3:49
